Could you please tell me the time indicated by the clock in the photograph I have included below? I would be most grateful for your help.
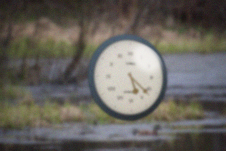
5:22
